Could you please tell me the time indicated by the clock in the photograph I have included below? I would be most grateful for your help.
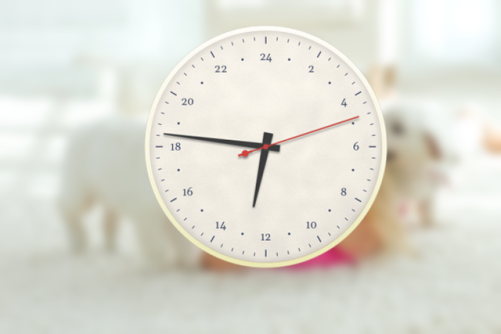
12:46:12
